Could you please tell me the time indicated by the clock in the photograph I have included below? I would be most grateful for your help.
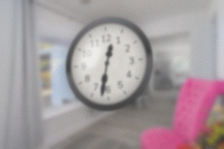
12:32
